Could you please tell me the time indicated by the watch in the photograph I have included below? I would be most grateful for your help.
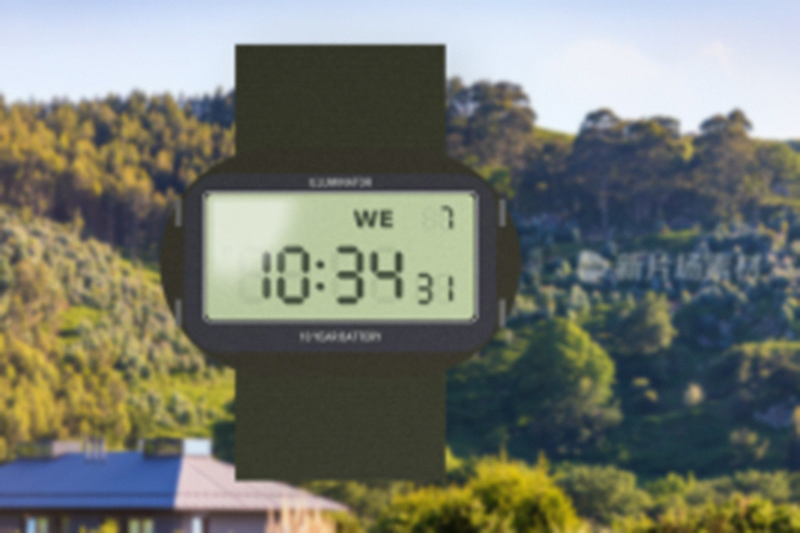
10:34:31
